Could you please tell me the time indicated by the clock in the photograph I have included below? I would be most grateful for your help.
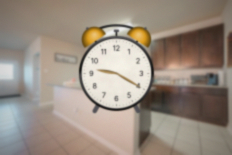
9:20
